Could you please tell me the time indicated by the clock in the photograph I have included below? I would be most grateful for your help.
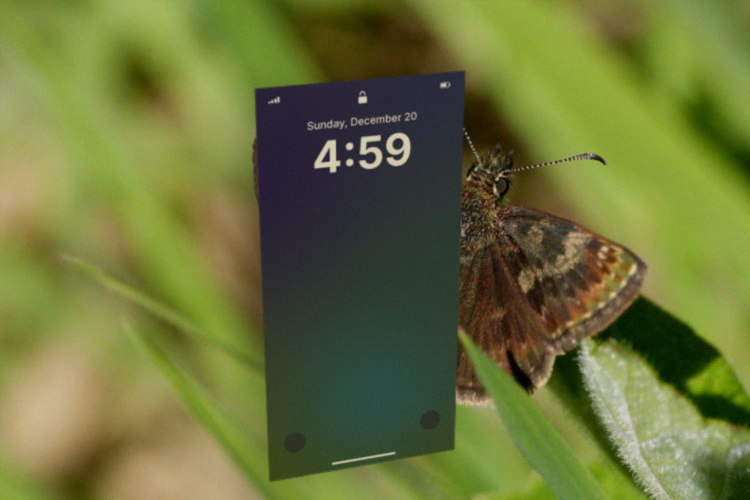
4:59
